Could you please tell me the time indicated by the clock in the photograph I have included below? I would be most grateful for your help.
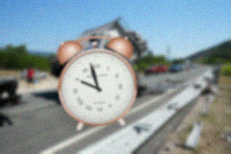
9:58
